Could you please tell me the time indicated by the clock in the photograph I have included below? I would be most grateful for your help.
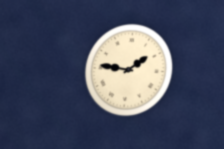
1:46
